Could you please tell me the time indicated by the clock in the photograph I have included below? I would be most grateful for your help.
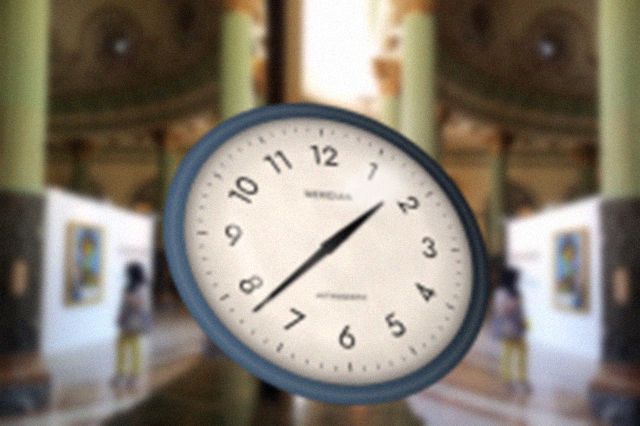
1:38
